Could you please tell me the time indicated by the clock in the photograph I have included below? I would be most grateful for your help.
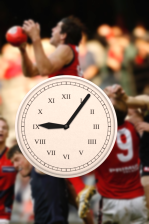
9:06
